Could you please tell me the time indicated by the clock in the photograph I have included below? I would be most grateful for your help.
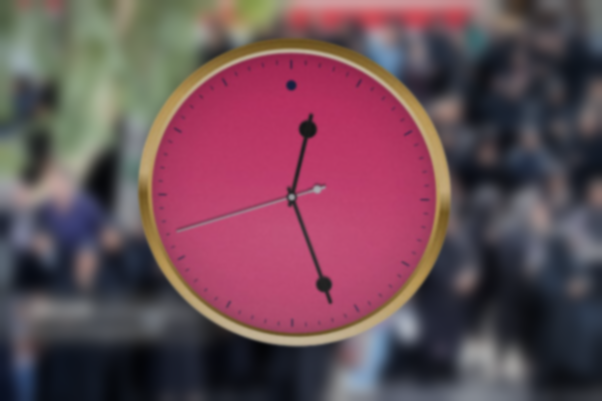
12:26:42
